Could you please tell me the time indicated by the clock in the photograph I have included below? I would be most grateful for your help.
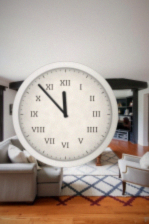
11:53
